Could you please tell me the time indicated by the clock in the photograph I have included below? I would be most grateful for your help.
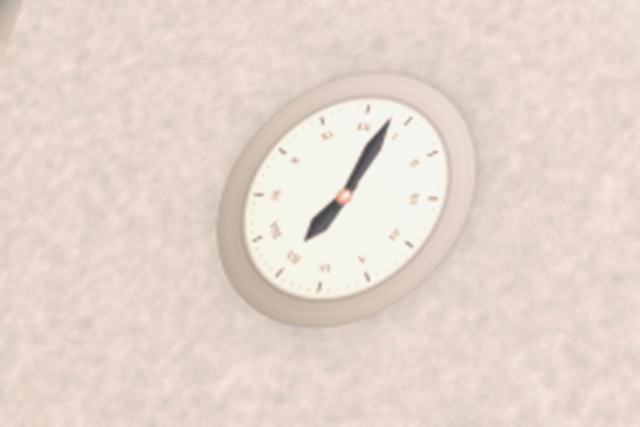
7:03
